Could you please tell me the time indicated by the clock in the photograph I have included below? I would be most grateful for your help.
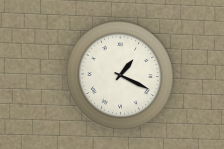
1:19
